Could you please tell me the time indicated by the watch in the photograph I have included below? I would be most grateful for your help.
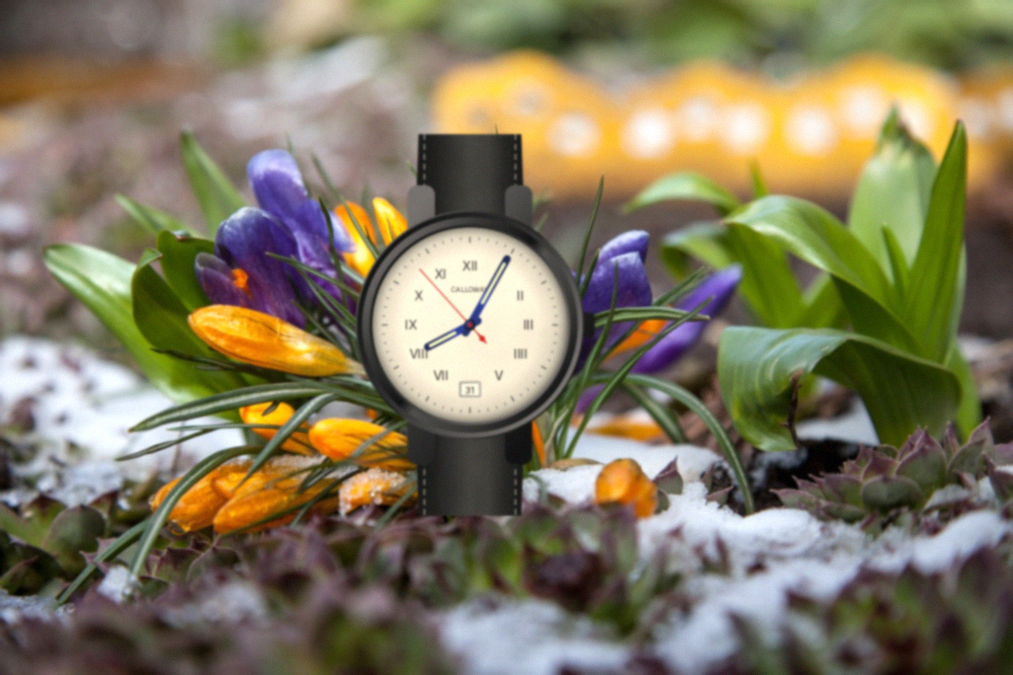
8:04:53
